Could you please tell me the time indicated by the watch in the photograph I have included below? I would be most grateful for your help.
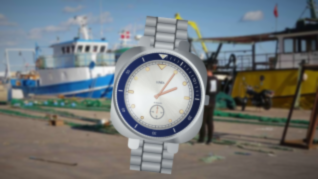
2:05
